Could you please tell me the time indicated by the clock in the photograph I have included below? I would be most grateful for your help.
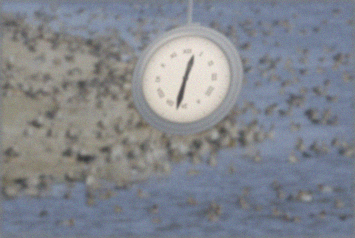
12:32
